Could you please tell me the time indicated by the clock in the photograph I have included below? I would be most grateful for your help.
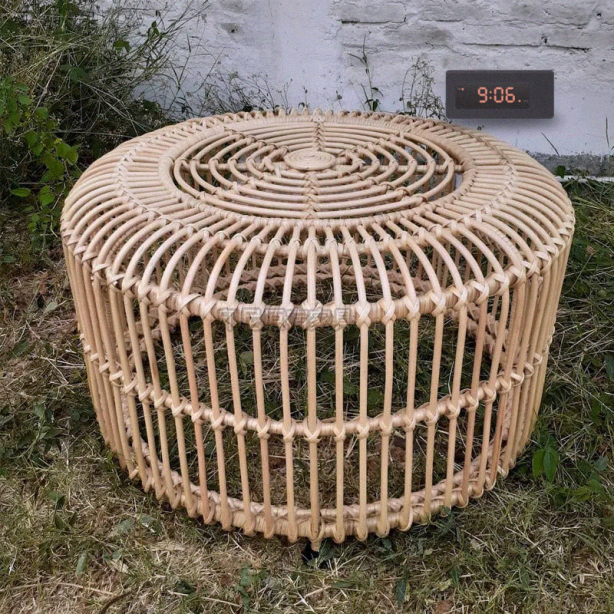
9:06
